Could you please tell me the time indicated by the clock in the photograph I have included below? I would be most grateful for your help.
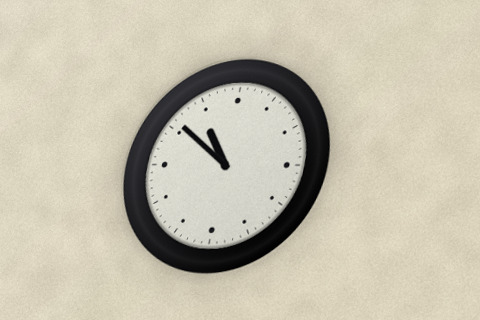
10:51
